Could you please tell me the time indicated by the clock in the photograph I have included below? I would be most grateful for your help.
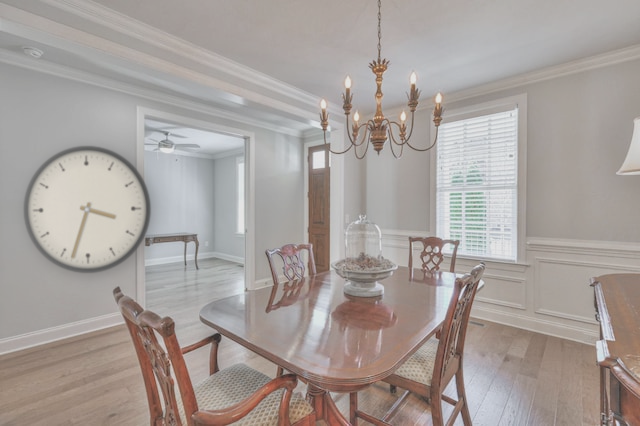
3:33
